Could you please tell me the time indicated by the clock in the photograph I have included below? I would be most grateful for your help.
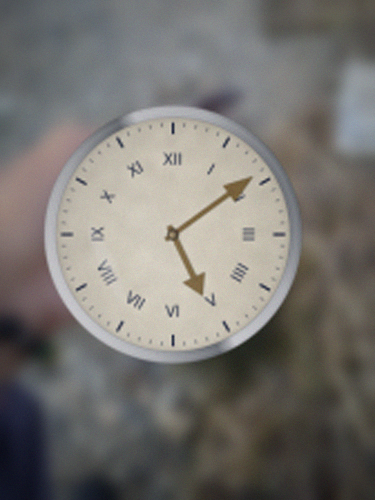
5:09
